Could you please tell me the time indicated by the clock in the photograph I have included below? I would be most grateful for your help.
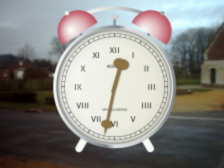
12:32
